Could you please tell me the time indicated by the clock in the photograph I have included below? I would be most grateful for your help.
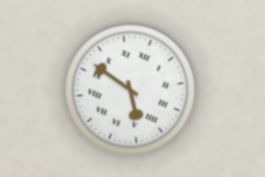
4:47
